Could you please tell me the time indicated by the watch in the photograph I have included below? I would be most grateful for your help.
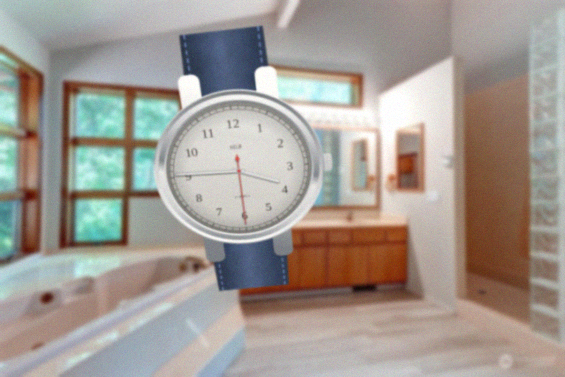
3:45:30
